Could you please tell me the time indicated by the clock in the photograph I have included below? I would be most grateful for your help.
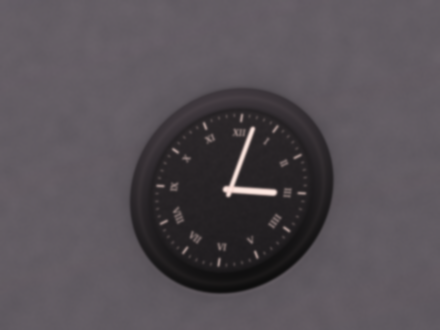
3:02
